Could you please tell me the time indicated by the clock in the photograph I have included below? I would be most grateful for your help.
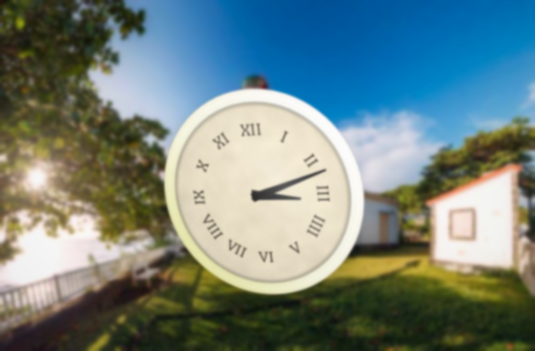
3:12
